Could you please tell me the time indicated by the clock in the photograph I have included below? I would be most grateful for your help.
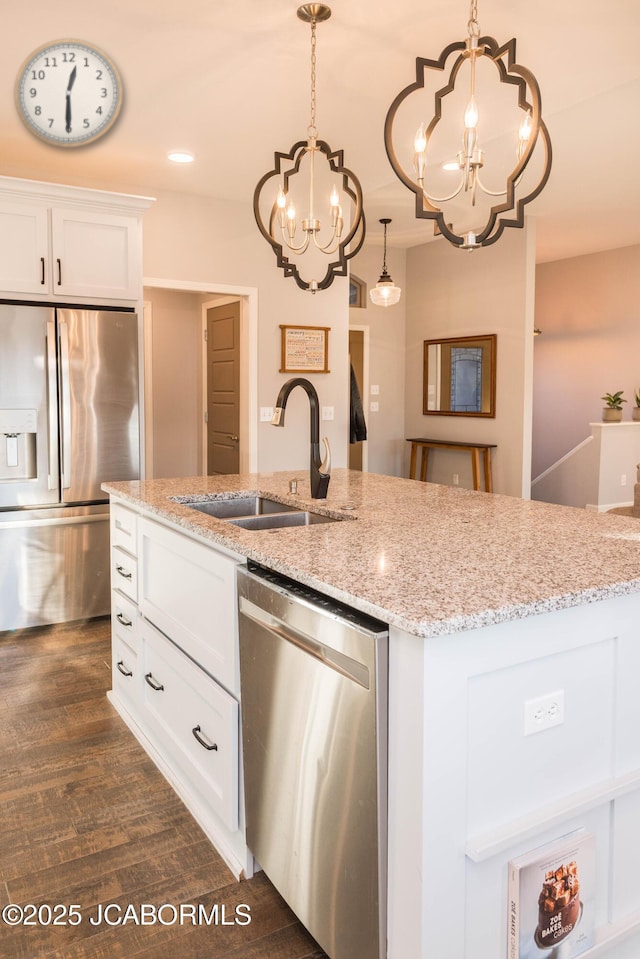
12:30
